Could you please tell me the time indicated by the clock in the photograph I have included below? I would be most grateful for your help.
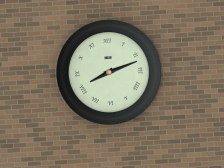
8:12
